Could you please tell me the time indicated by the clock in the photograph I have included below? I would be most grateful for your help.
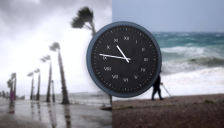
10:46
